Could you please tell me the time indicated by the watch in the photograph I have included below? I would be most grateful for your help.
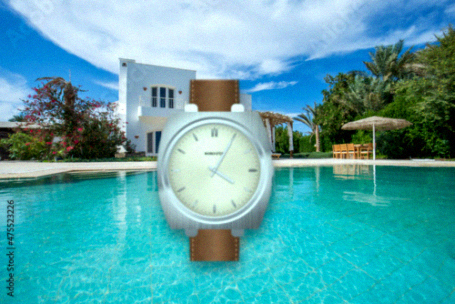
4:05
